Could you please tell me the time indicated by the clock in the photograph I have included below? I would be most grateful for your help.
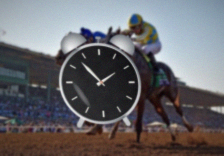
1:53
